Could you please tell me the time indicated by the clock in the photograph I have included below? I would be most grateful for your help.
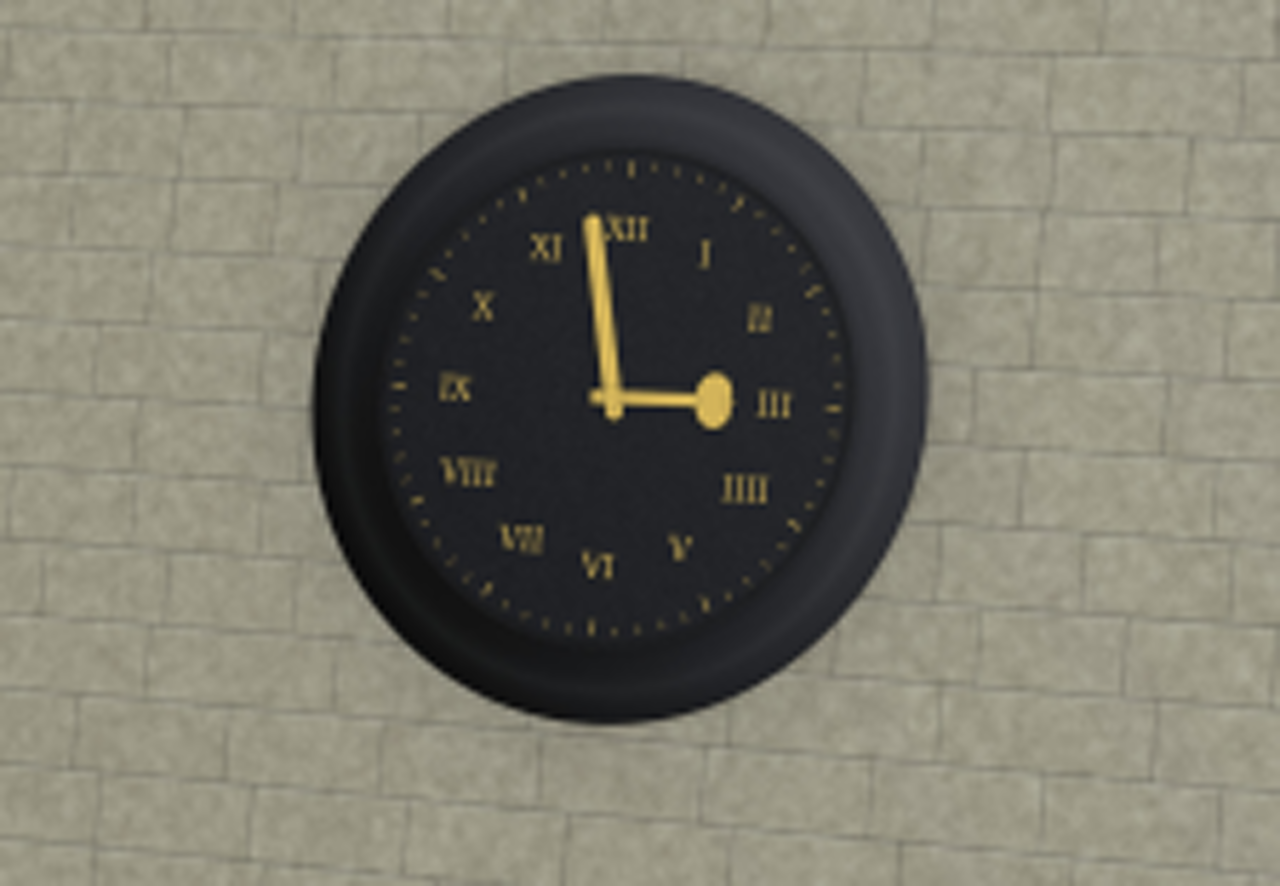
2:58
